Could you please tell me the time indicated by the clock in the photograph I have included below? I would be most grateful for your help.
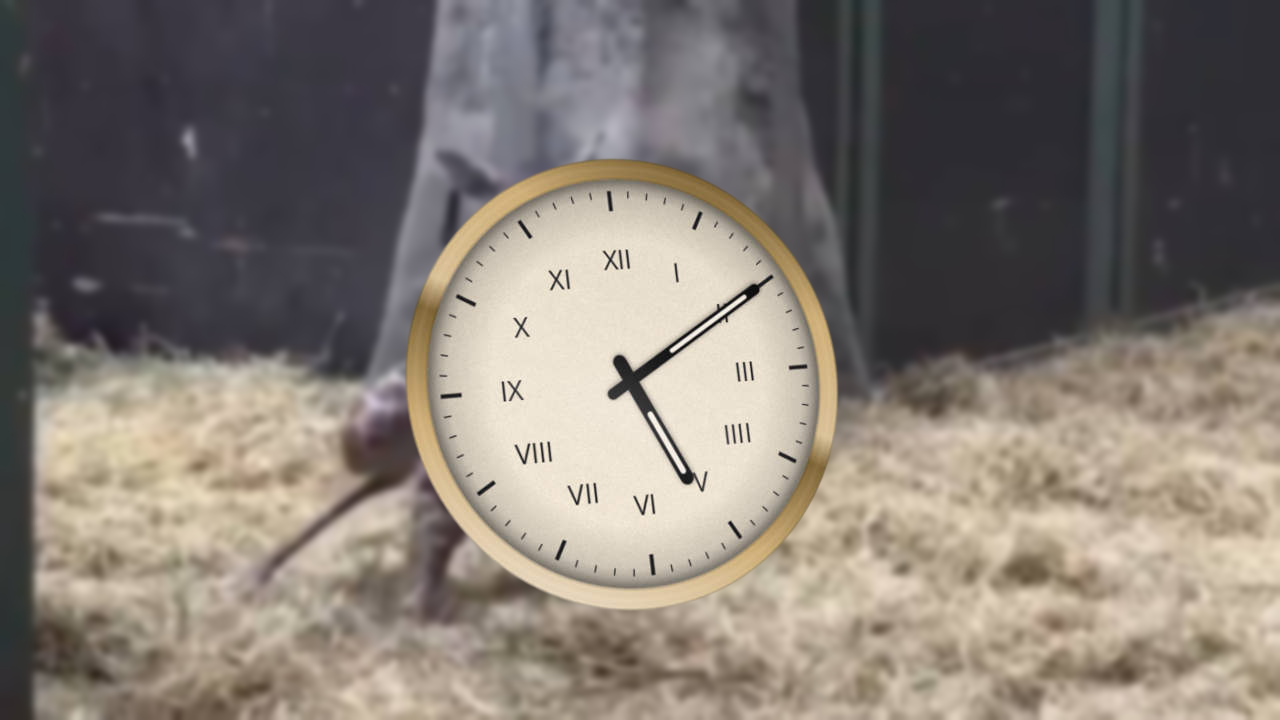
5:10
